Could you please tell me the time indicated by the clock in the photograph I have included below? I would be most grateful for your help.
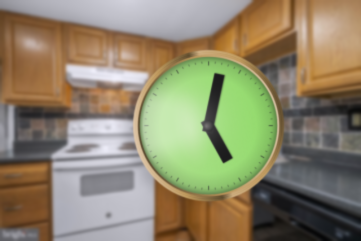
5:02
